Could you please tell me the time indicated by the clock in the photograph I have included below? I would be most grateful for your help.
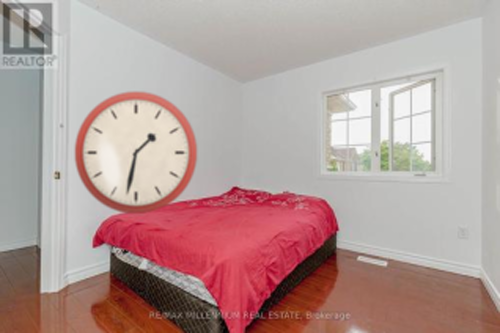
1:32
